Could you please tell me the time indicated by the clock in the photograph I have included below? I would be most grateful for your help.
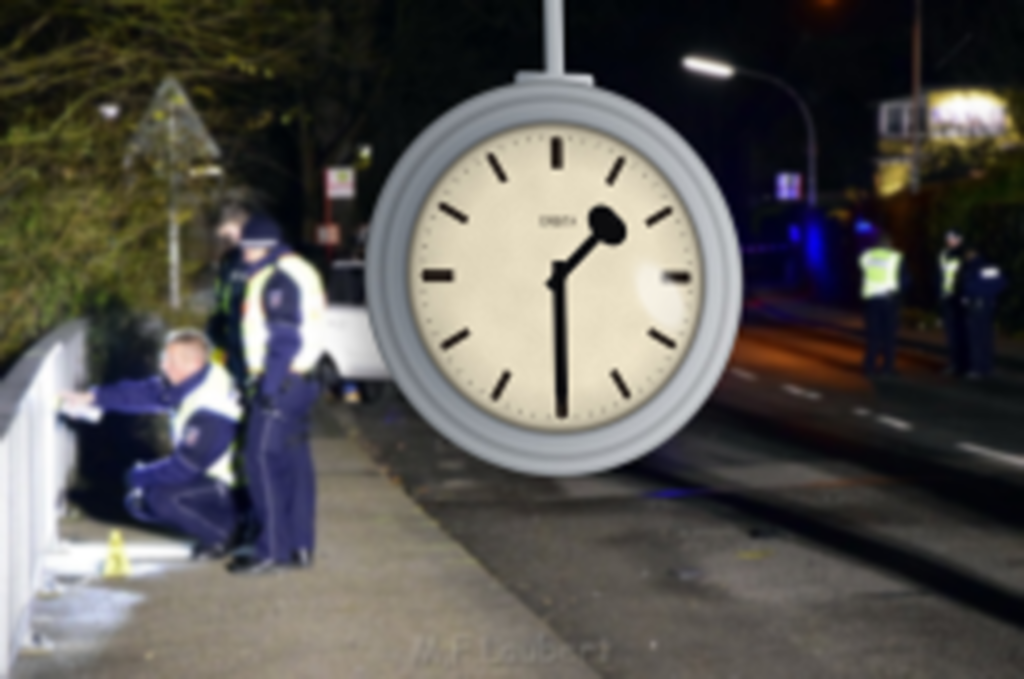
1:30
